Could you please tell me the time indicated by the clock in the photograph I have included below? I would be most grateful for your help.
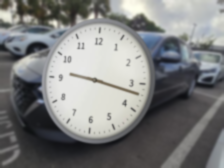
9:17
